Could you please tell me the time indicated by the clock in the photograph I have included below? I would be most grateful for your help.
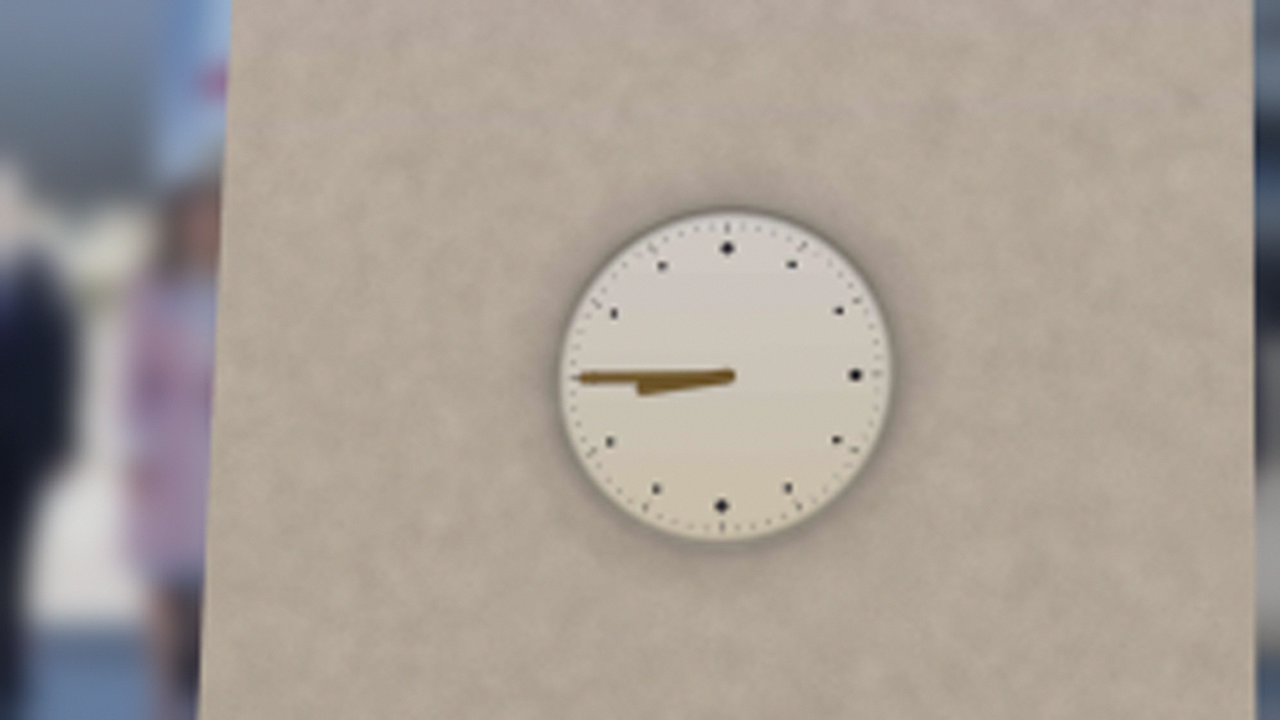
8:45
